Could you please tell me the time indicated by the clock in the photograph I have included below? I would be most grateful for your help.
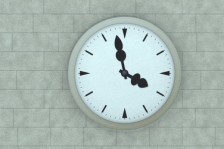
3:58
